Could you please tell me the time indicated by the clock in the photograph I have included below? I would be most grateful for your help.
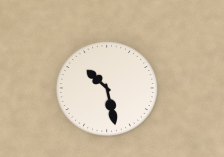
10:28
